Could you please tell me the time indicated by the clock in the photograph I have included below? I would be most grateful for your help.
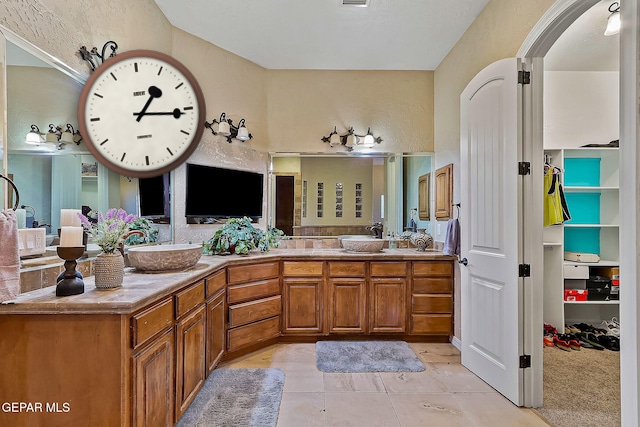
1:16
